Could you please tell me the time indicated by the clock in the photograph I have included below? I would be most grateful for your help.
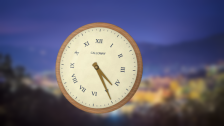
4:25
